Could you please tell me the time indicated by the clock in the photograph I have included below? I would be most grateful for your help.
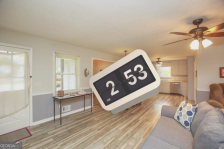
2:53
